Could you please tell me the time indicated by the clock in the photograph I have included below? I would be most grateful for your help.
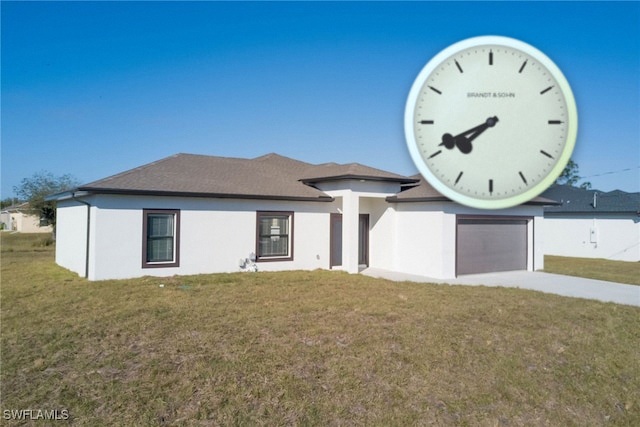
7:41
